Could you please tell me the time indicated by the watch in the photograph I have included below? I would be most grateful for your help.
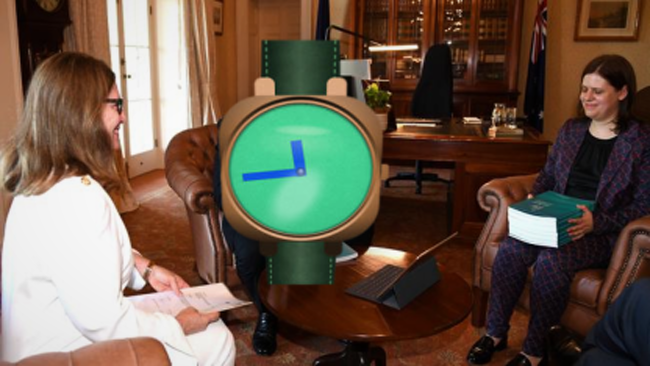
11:44
